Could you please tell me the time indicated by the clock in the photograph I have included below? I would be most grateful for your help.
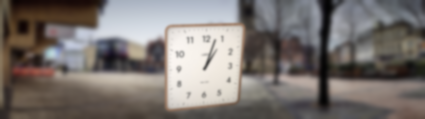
1:03
